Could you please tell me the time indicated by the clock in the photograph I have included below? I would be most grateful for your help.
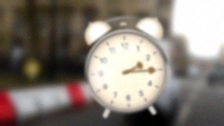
2:15
